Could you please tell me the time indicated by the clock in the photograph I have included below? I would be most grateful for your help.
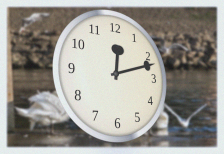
12:12
